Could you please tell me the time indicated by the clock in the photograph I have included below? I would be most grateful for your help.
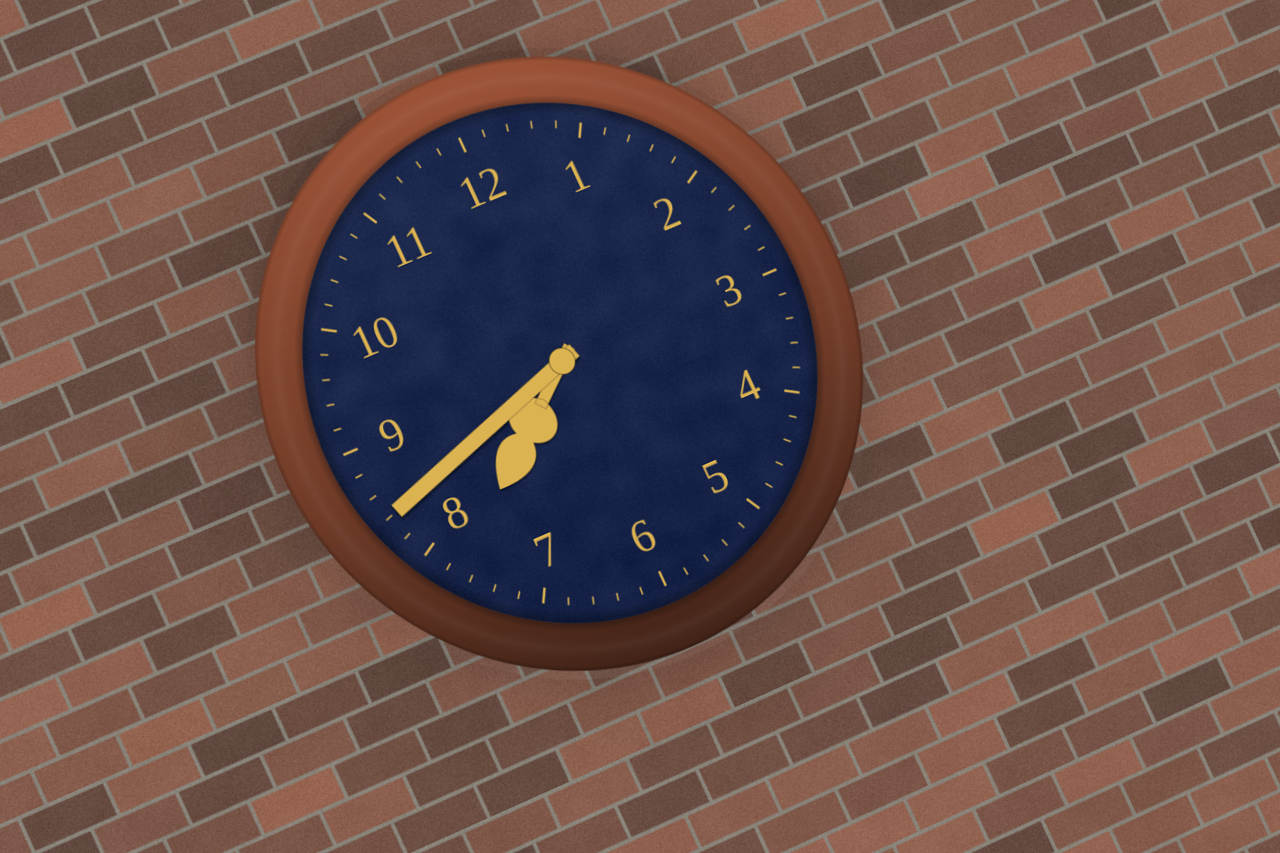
7:42
